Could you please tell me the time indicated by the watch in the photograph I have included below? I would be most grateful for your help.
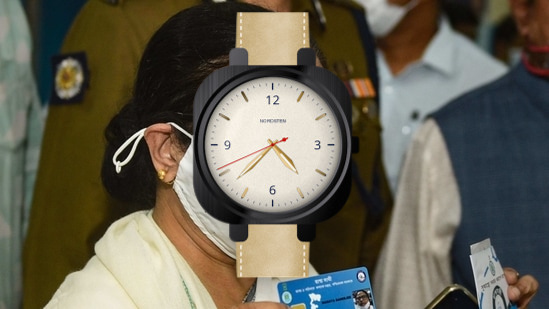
4:37:41
